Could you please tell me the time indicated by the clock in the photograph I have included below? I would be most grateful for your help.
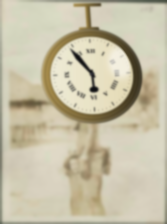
5:54
